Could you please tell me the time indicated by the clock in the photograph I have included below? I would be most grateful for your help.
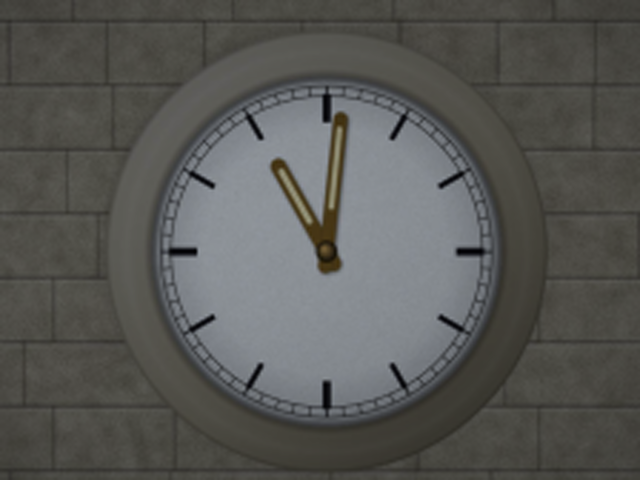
11:01
